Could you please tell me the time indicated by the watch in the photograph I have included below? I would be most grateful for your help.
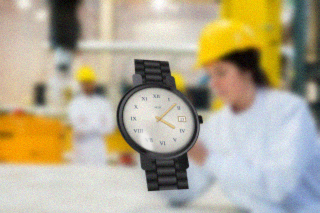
4:08
